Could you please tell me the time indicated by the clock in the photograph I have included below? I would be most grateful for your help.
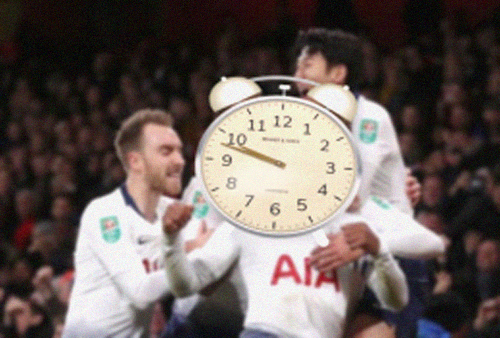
9:48
